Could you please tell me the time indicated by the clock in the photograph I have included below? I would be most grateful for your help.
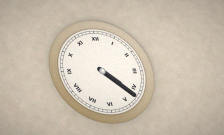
4:22
